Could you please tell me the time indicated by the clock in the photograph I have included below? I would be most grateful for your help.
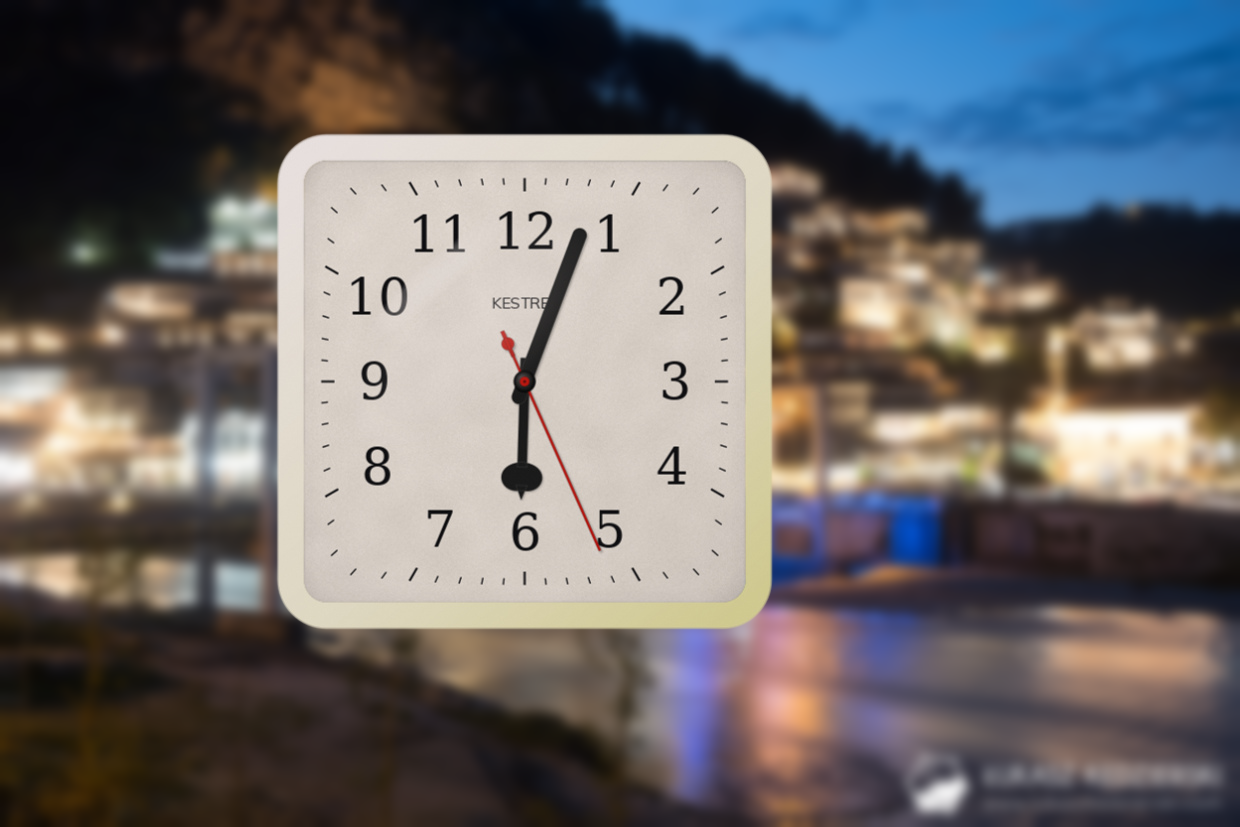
6:03:26
